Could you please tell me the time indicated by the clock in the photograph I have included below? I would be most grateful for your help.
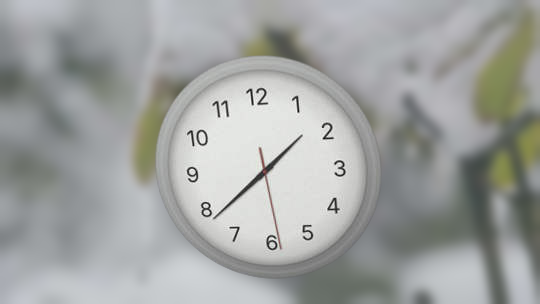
1:38:29
